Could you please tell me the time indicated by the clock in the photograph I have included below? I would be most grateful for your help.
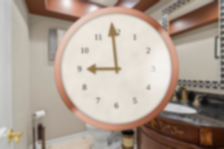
8:59
